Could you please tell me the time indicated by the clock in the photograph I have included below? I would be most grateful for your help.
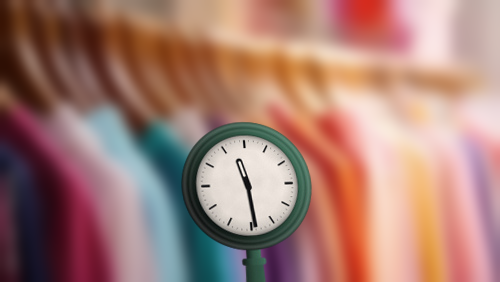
11:29
